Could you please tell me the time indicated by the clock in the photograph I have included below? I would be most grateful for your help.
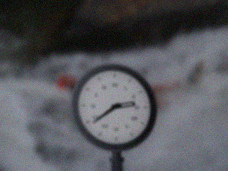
2:39
